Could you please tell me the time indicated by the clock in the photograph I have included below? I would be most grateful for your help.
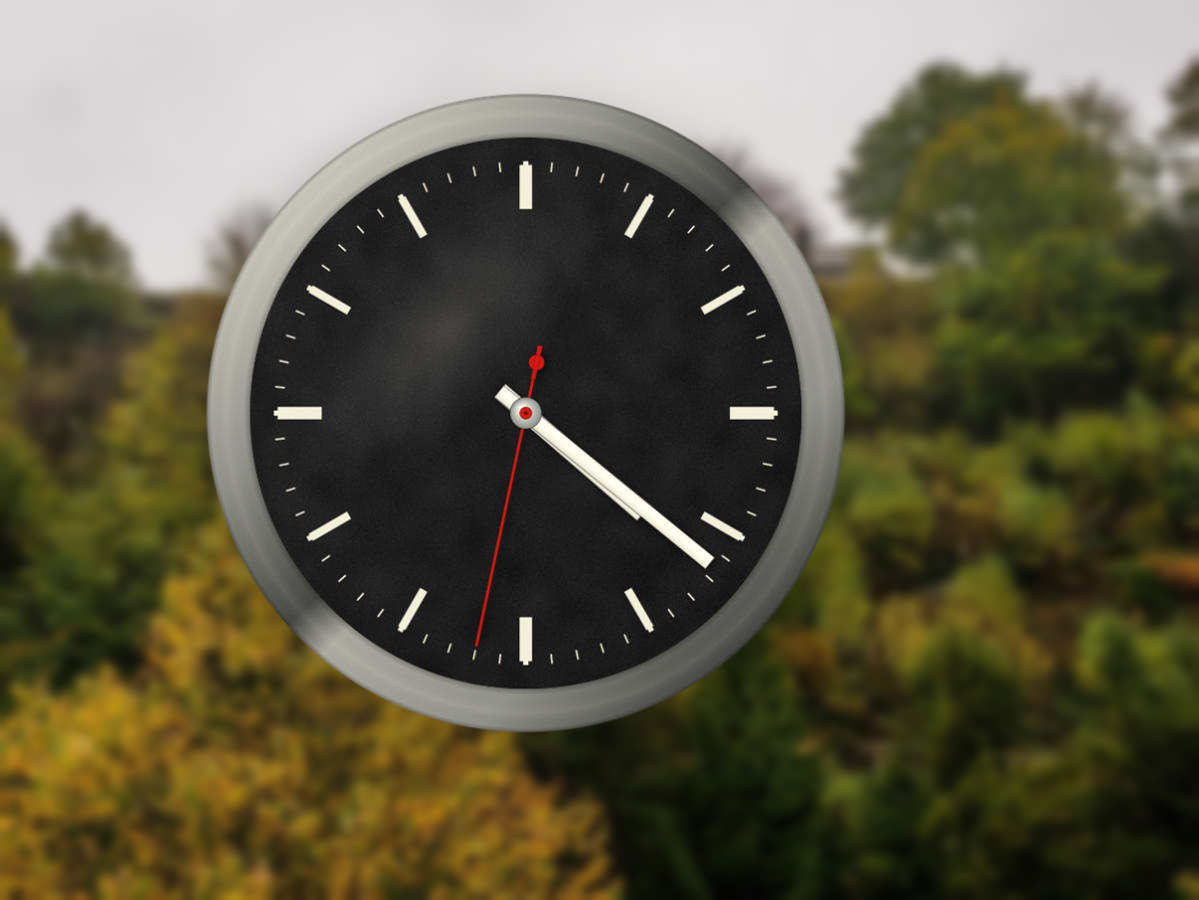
4:21:32
